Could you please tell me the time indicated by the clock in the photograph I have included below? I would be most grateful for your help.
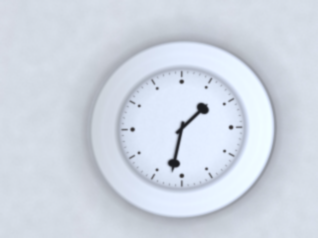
1:32
